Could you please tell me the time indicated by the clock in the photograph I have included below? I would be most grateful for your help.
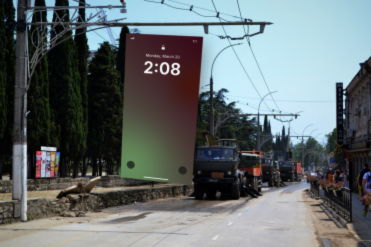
2:08
